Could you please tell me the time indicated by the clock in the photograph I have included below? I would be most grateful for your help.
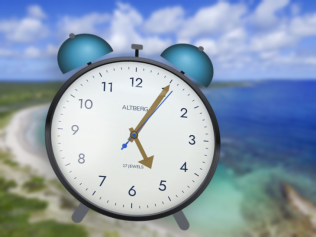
5:05:06
